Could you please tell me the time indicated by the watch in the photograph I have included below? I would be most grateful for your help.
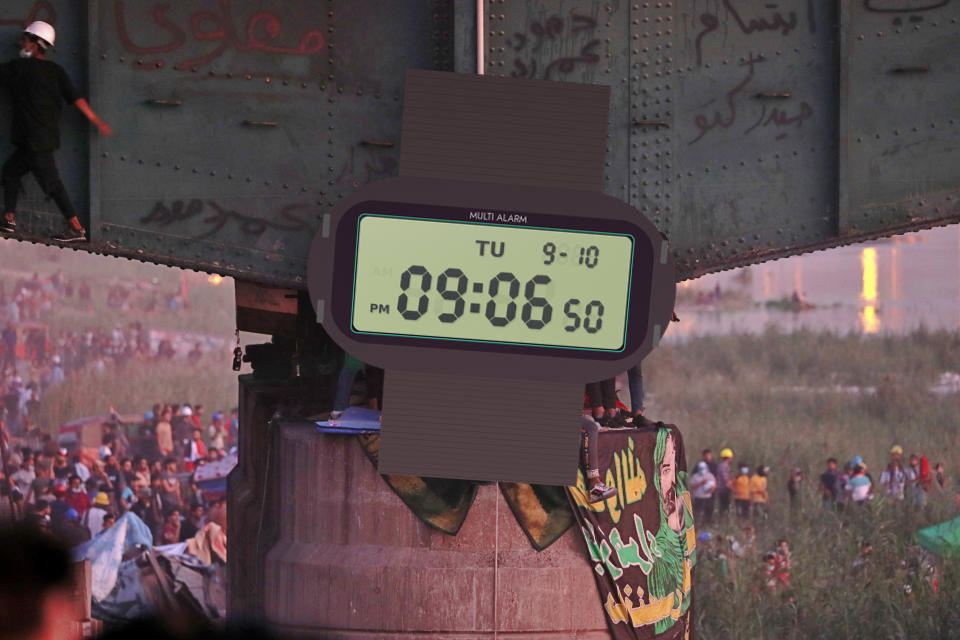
9:06:50
